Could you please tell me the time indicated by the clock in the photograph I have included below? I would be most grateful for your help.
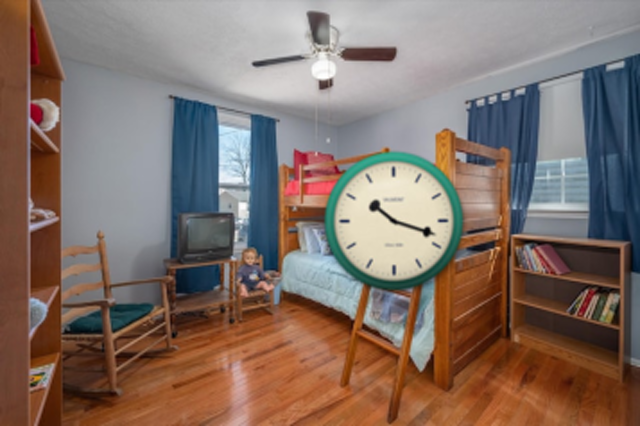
10:18
